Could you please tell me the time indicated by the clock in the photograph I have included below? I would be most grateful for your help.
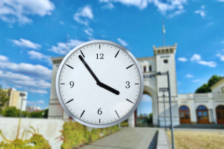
3:54
